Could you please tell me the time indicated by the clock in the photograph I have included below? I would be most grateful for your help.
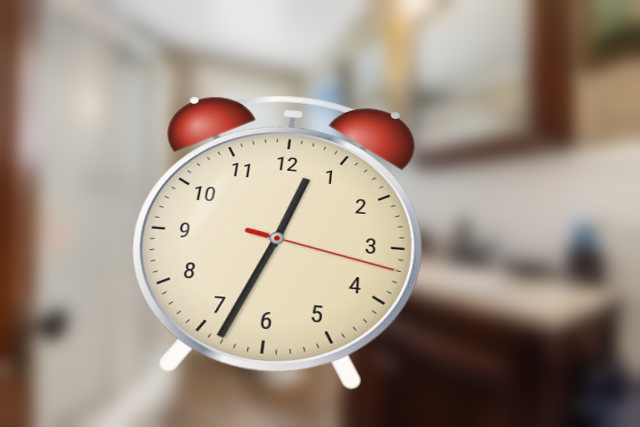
12:33:17
